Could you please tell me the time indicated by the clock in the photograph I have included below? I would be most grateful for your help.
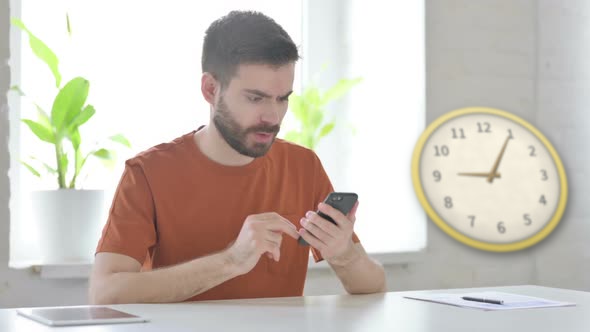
9:05
